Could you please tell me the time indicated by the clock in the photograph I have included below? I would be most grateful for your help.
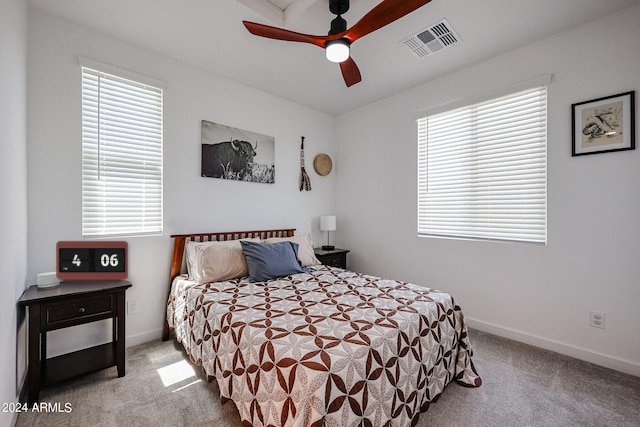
4:06
